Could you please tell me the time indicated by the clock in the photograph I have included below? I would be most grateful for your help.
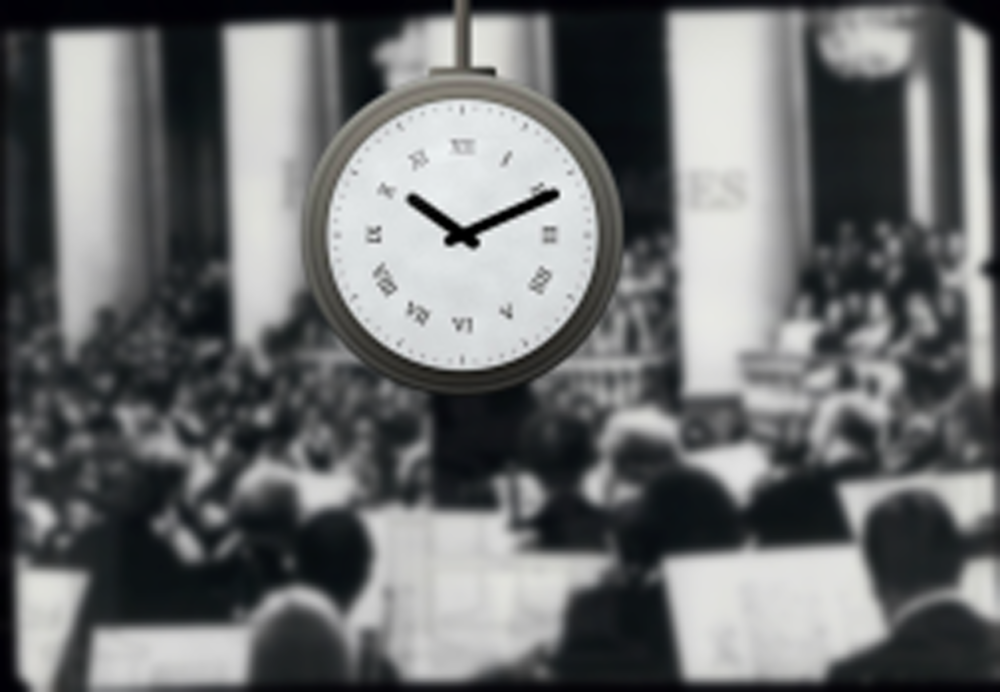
10:11
